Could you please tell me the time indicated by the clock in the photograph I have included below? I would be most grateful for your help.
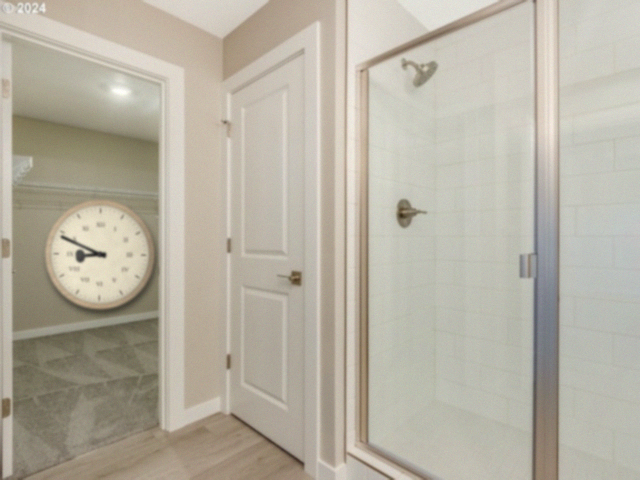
8:49
